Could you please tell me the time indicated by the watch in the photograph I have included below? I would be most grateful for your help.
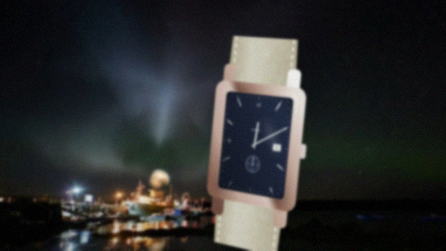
12:10
